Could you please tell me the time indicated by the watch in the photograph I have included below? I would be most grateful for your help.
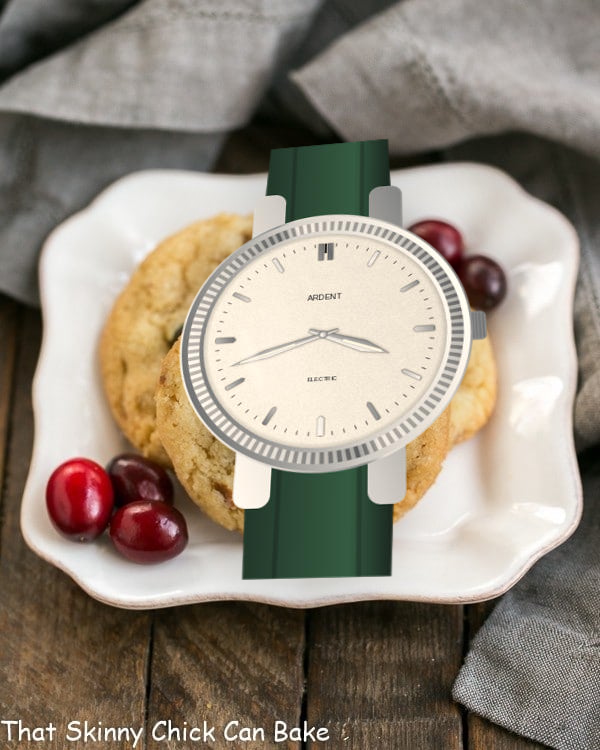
3:42
